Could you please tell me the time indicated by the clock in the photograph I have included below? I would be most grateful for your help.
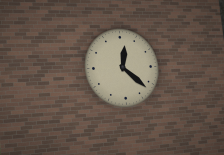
12:22
